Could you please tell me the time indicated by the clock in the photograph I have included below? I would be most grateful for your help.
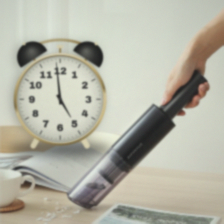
4:59
